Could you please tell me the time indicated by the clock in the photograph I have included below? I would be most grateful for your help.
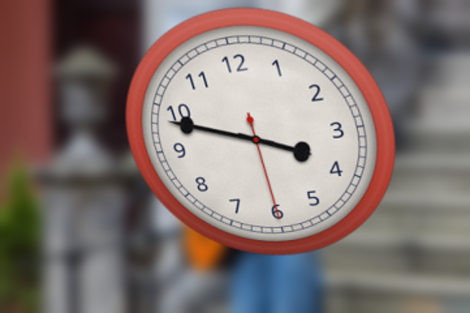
3:48:30
